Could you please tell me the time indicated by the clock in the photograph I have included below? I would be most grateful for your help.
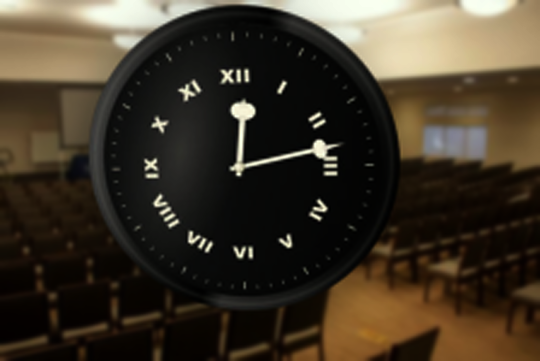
12:13
